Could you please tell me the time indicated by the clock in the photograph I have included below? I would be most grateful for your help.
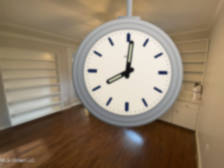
8:01
